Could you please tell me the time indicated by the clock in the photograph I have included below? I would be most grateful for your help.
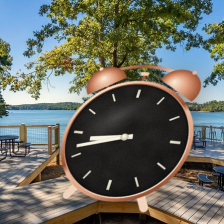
8:42
